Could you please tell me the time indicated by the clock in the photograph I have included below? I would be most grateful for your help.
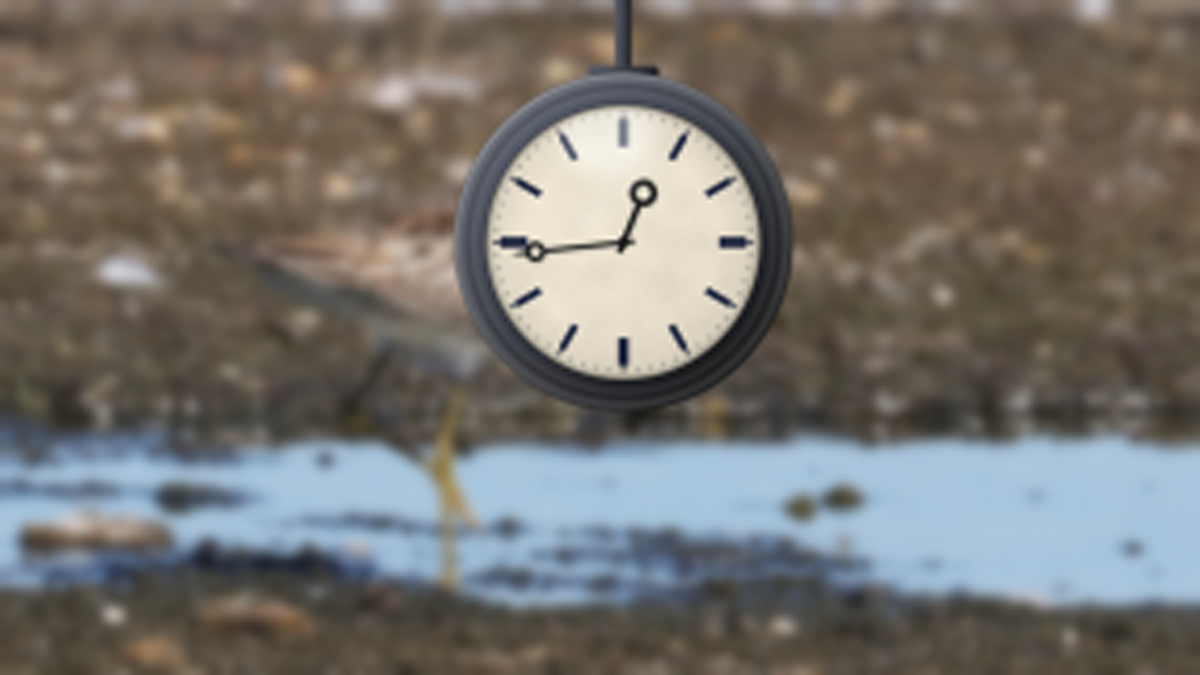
12:44
